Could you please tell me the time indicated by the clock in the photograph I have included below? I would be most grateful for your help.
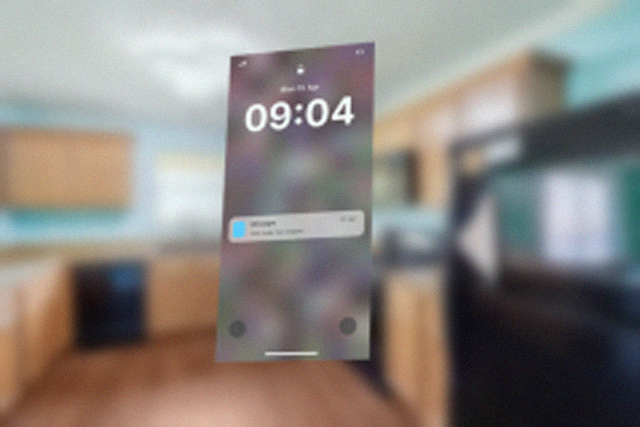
9:04
